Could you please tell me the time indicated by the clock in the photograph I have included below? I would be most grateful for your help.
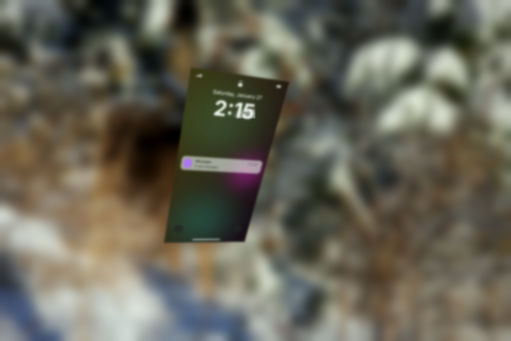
2:15
